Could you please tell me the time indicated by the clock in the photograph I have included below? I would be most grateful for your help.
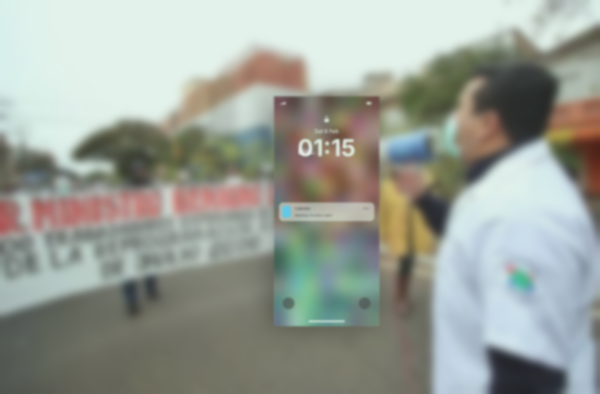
1:15
